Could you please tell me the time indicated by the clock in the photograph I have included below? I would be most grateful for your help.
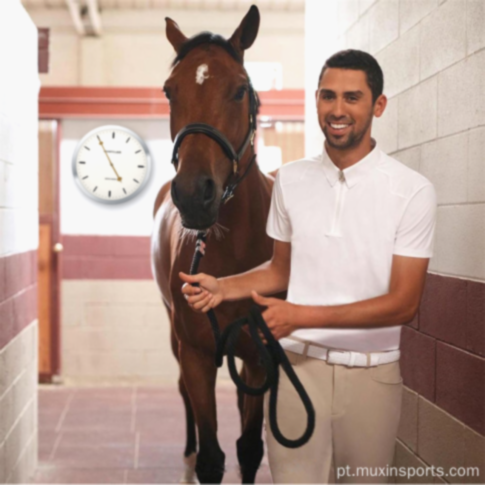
4:55
